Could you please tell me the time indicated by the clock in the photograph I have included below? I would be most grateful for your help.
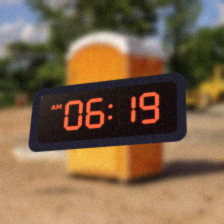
6:19
